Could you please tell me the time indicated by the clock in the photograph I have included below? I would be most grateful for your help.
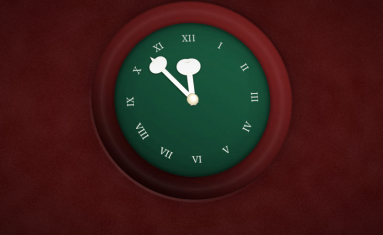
11:53
